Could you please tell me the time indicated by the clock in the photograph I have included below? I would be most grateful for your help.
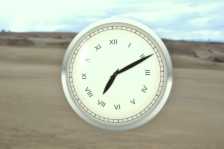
7:11
